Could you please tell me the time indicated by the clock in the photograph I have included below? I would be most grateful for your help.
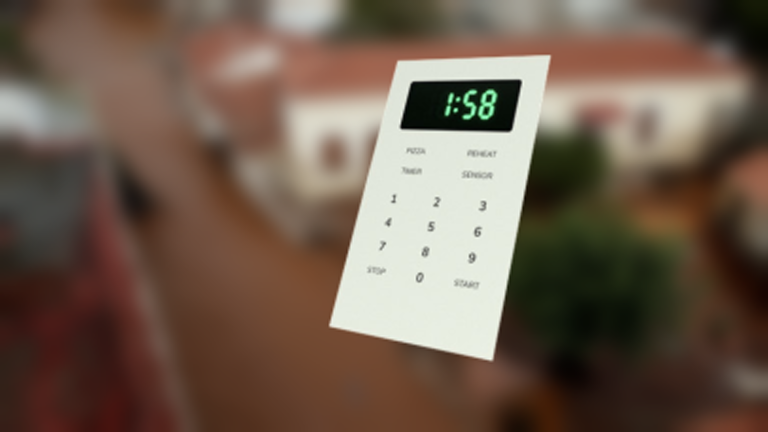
1:58
